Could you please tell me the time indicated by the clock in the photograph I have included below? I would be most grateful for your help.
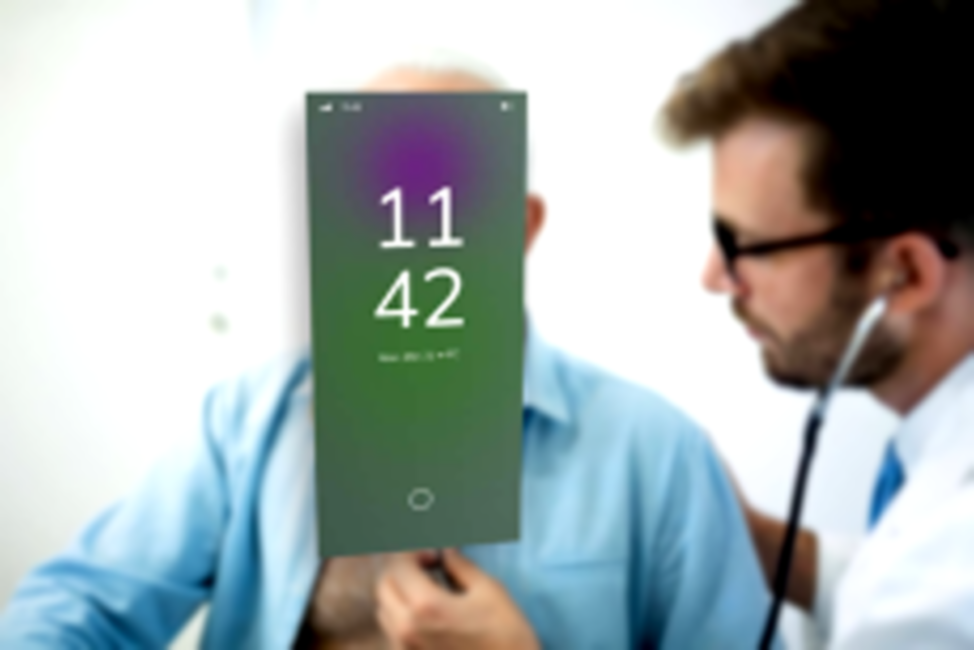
11:42
